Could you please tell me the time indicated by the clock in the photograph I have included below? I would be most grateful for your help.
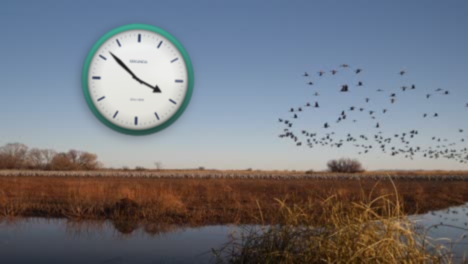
3:52
